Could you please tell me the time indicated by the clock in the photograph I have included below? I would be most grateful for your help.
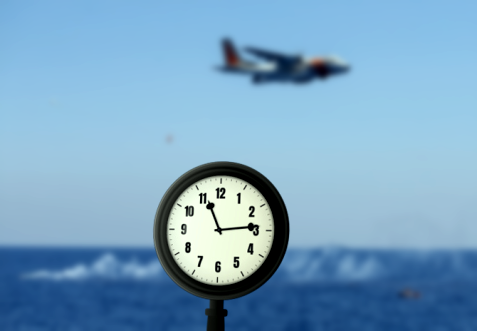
11:14
